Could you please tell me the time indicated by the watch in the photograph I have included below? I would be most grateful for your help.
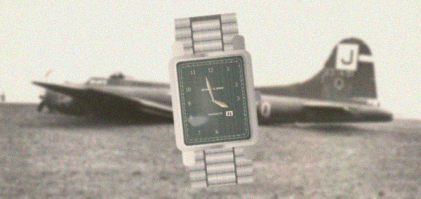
3:58
